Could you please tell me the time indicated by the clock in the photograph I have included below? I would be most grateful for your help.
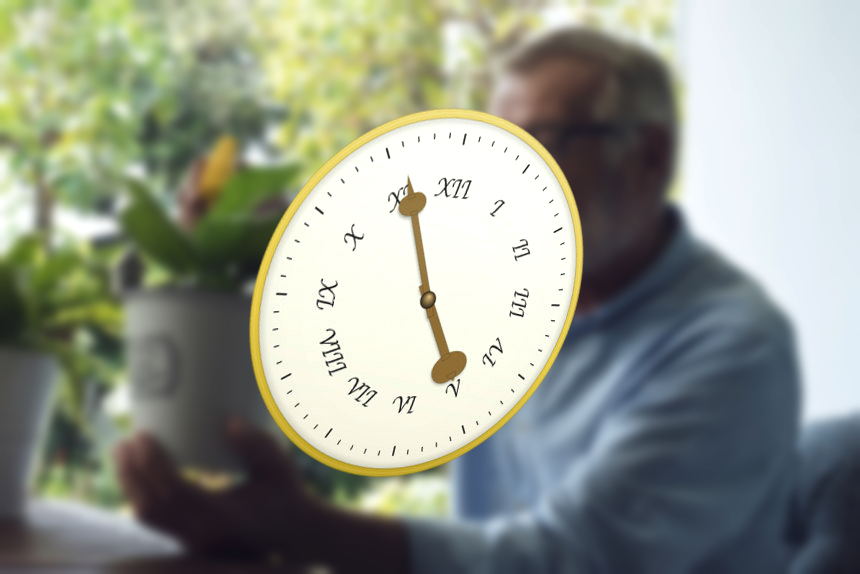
4:56
